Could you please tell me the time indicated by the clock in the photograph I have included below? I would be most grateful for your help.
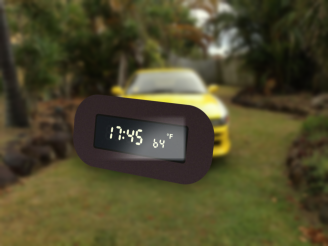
17:45
